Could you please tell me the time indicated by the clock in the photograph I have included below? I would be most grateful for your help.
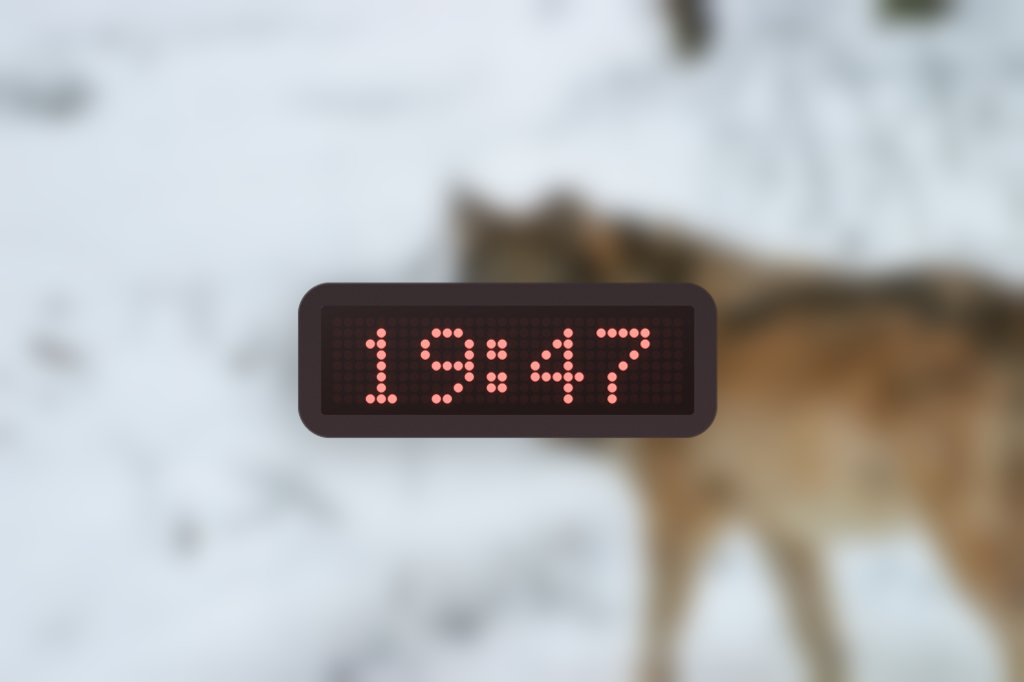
19:47
